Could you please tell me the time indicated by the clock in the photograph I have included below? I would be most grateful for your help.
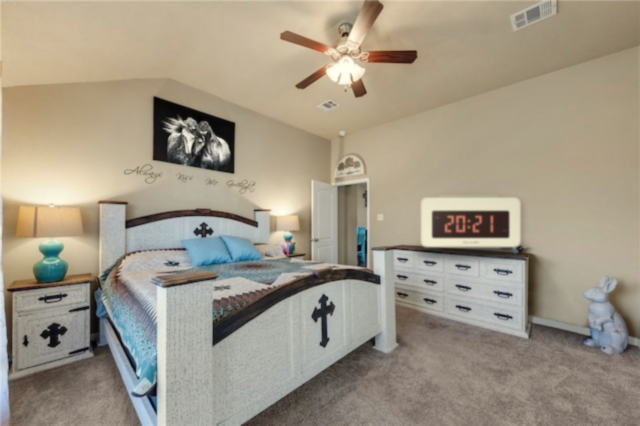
20:21
